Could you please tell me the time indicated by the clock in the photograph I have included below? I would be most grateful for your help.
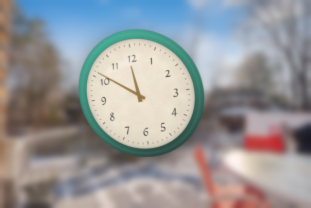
11:51
